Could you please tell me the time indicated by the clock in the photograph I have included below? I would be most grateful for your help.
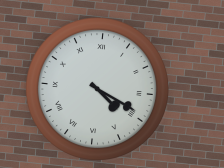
4:19
